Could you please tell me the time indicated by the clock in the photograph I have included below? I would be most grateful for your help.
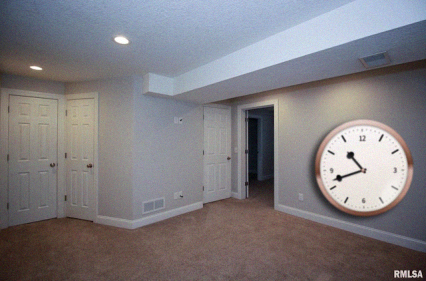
10:42
